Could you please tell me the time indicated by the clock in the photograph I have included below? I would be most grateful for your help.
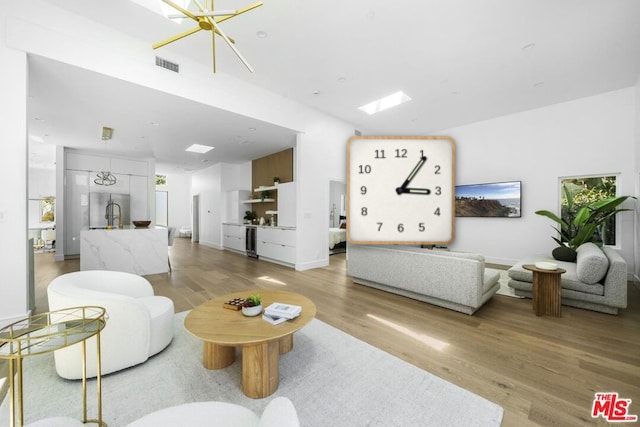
3:06
